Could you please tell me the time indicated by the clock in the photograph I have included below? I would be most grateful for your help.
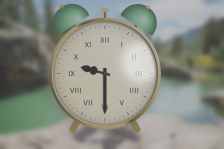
9:30
